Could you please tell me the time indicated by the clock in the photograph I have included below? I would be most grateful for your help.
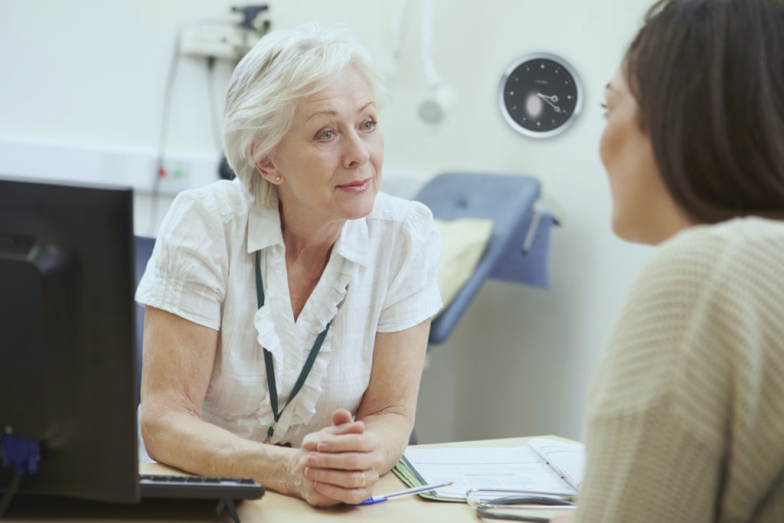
3:21
